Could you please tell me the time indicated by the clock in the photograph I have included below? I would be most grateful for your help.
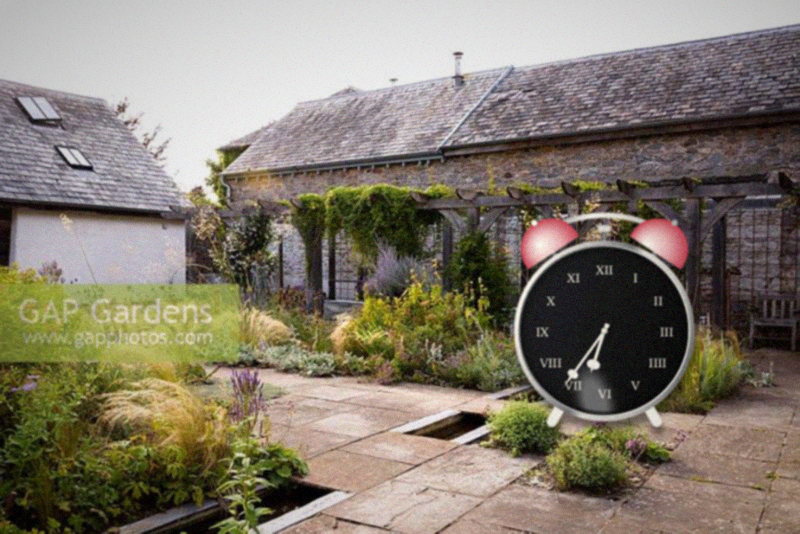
6:36
